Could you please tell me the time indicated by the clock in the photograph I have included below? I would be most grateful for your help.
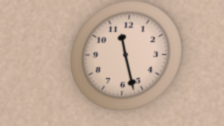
11:27
